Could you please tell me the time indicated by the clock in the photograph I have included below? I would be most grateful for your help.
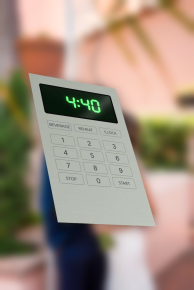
4:40
